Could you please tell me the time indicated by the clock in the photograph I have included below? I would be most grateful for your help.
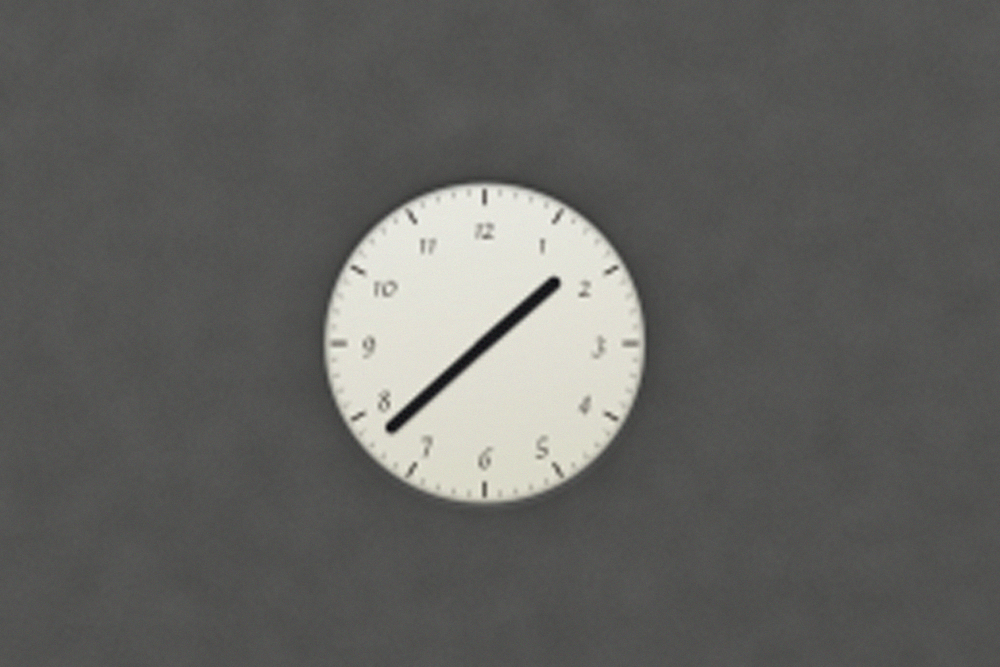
1:38
